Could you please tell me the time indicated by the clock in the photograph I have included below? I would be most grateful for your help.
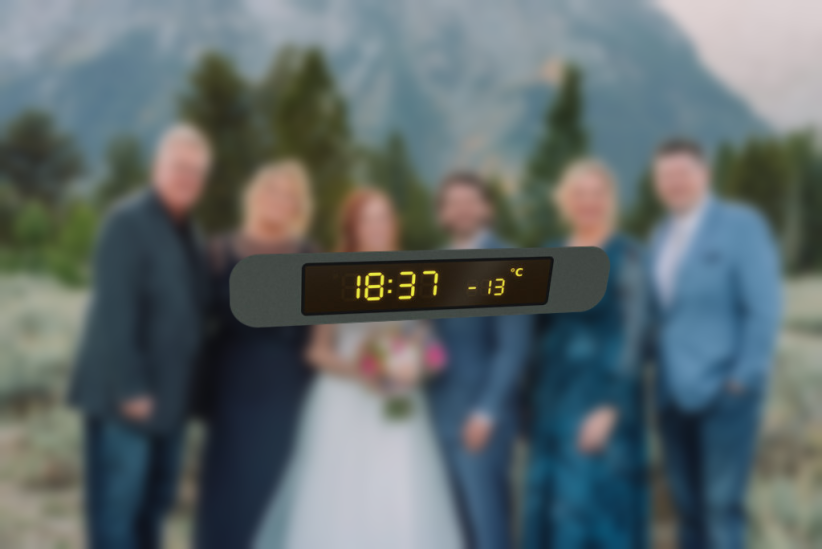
18:37
